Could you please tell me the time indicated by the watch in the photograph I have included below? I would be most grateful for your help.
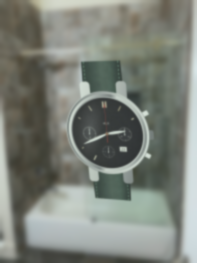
2:41
